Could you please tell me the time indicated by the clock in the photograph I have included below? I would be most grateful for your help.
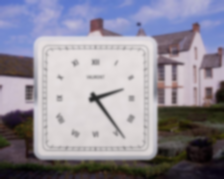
2:24
